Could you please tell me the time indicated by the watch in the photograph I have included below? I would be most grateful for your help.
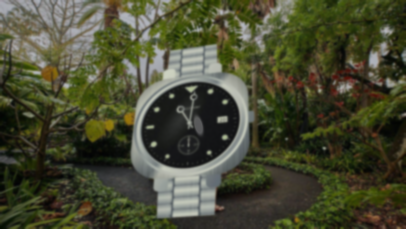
11:01
